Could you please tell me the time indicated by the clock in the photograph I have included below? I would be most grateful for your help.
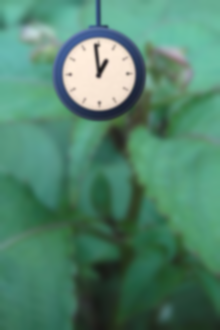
12:59
